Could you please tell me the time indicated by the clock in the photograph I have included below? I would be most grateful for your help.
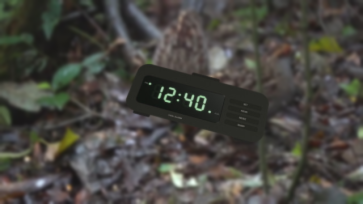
12:40
